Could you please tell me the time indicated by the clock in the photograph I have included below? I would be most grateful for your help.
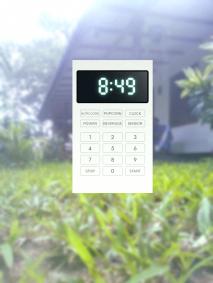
8:49
